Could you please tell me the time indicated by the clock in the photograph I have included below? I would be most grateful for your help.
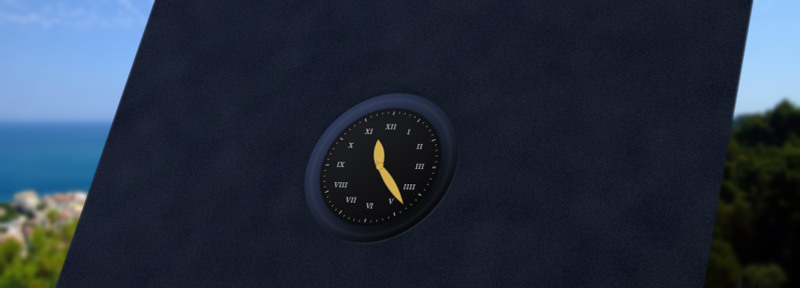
11:23
